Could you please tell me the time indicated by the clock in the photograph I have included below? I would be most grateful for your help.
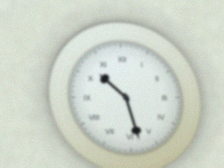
10:28
